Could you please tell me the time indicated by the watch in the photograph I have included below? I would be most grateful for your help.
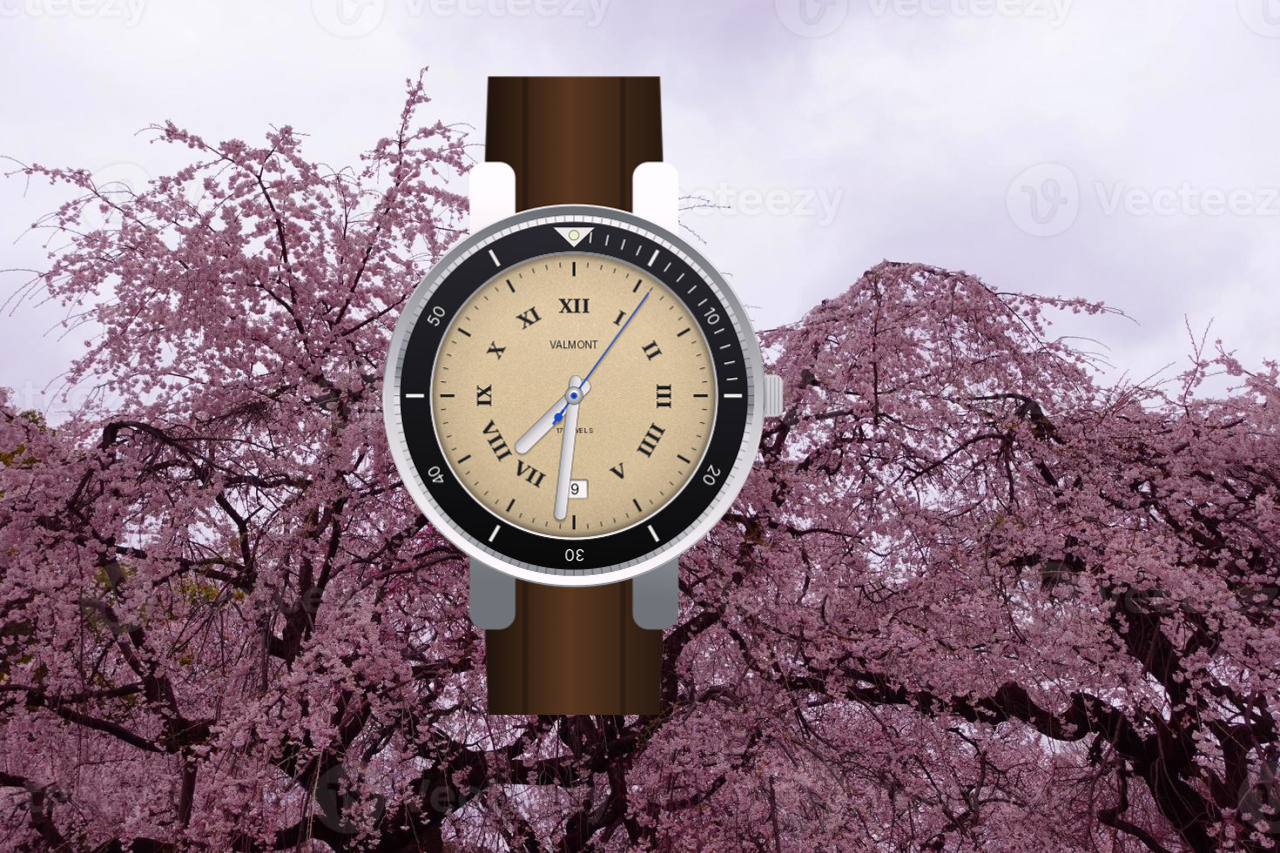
7:31:06
